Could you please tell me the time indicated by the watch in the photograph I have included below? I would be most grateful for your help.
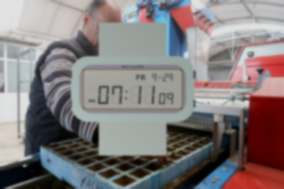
7:11:09
